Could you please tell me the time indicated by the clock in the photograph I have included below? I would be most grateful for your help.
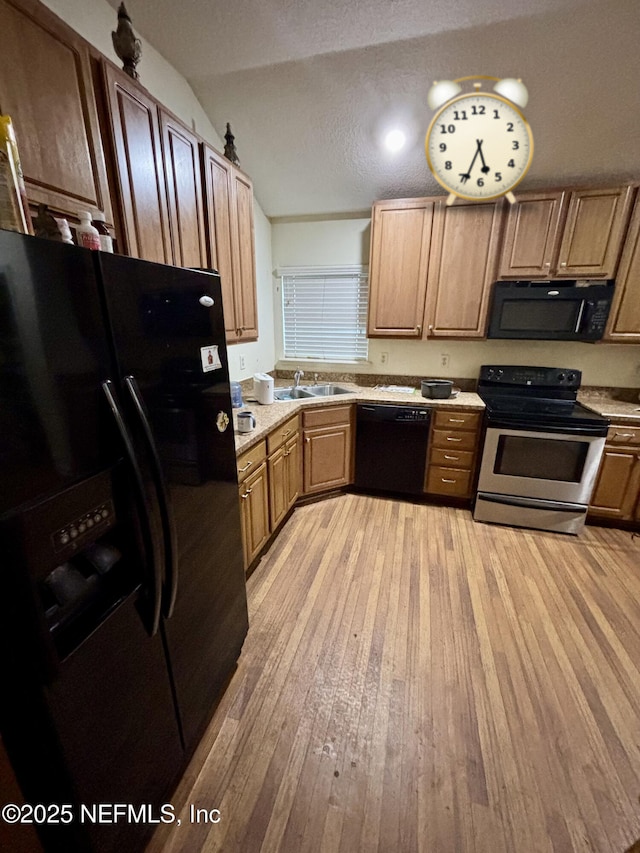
5:34
